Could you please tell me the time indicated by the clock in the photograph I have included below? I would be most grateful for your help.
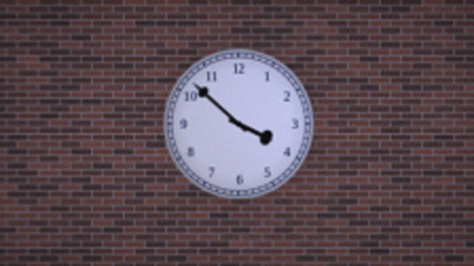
3:52
